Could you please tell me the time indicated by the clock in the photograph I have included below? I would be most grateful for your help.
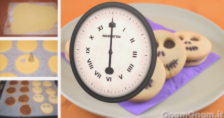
6:00
